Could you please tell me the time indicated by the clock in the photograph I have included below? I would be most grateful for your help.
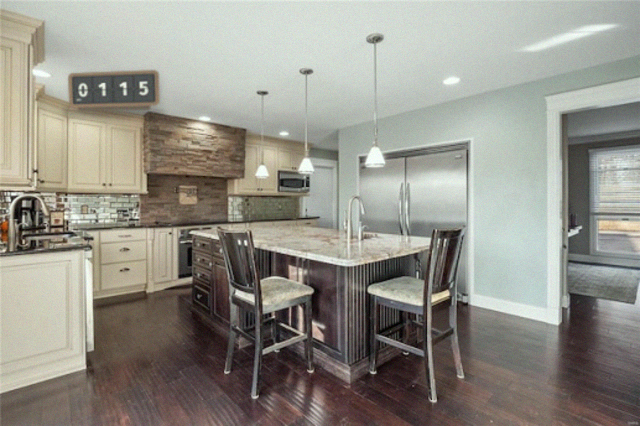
1:15
